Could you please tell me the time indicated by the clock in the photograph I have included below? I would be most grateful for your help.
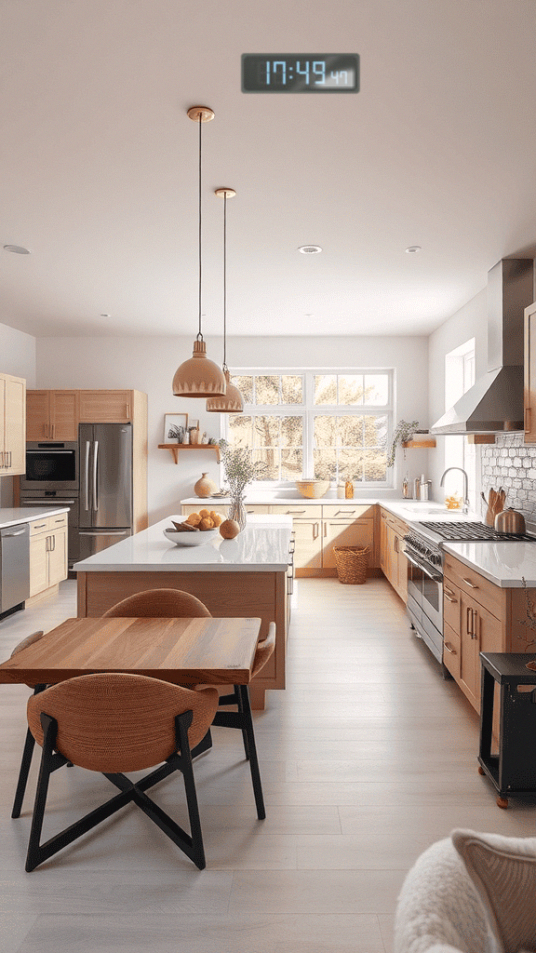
17:49:47
